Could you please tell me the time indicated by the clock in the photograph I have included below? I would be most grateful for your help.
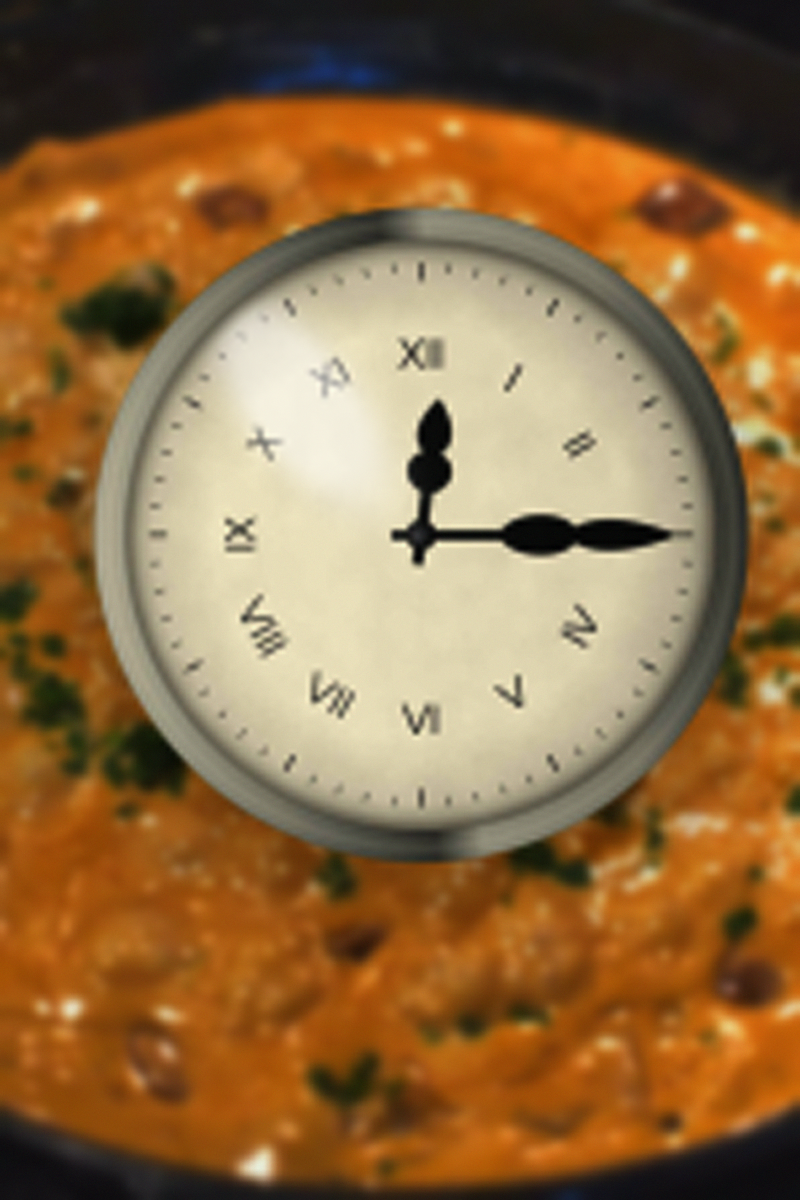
12:15
